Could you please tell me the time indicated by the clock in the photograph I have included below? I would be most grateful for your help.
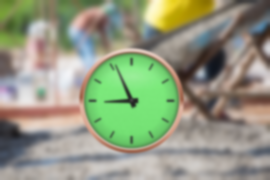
8:56
